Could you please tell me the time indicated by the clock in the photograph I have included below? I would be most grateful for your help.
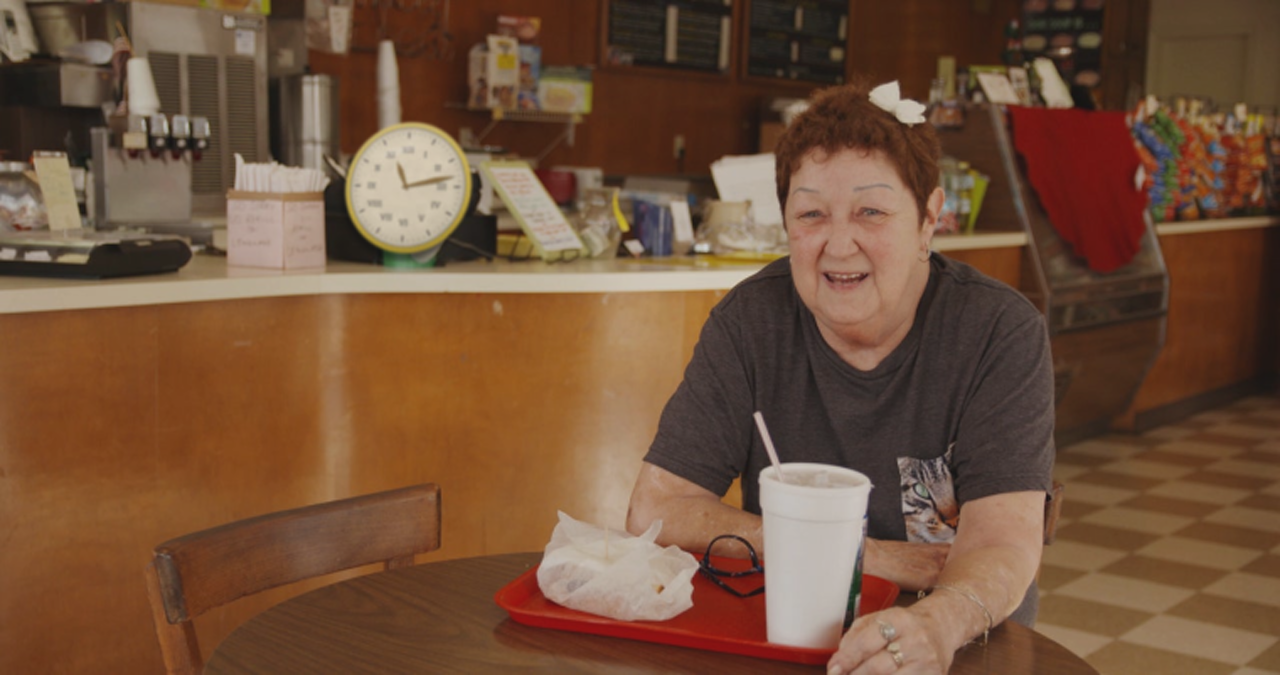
11:13
